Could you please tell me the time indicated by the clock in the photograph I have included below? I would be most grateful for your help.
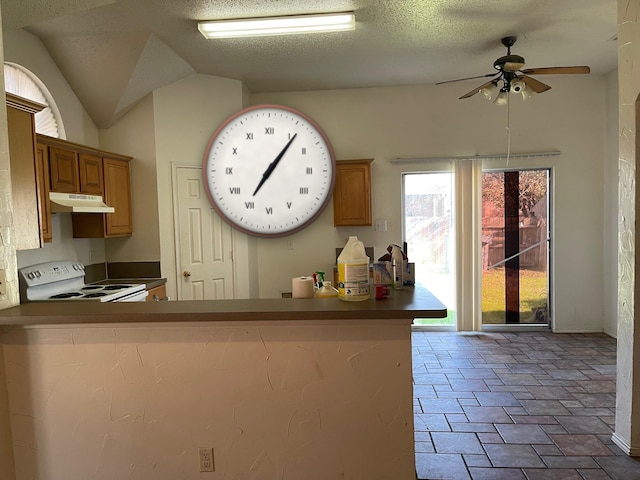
7:06
